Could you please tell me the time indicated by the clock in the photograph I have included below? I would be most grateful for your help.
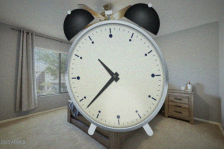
10:38
